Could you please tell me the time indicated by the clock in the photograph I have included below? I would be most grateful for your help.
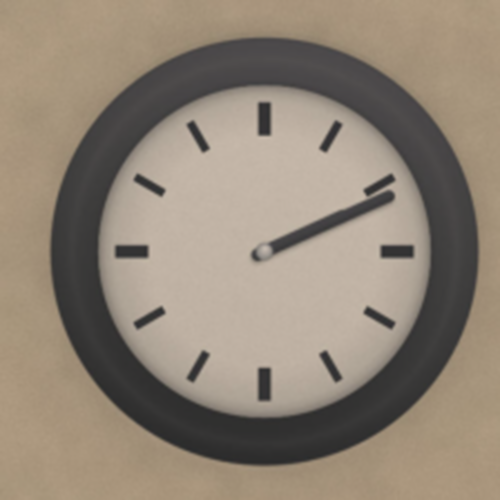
2:11
